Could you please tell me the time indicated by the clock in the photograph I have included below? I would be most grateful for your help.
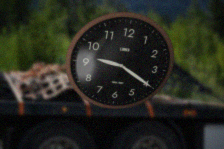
9:20
